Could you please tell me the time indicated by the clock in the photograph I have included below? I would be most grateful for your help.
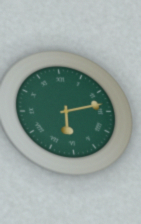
6:13
